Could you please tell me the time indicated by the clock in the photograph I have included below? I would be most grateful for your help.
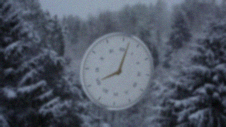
8:02
